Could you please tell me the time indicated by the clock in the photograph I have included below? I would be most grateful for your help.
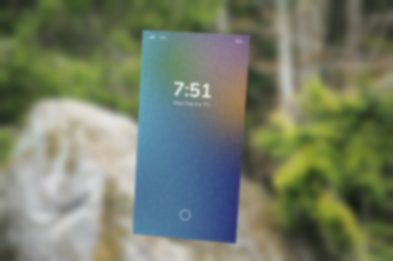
7:51
